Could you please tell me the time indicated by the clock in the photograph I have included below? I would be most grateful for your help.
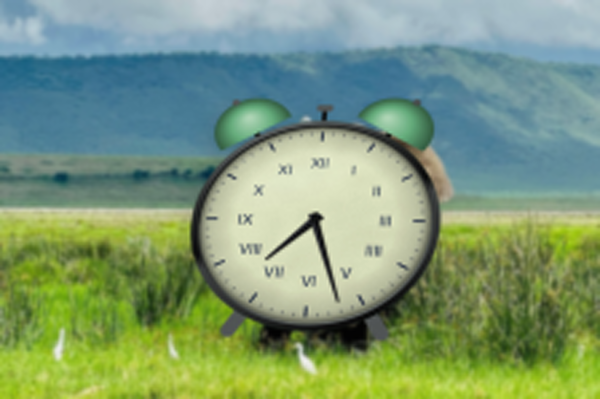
7:27
